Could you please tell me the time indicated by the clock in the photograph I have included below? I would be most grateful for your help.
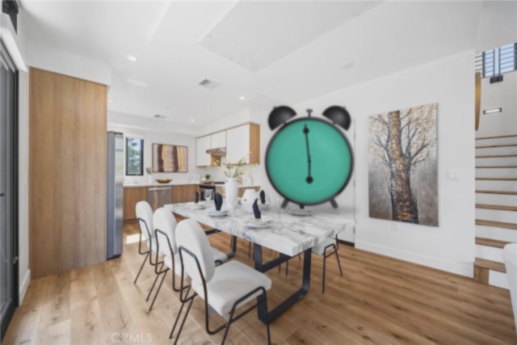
5:59
